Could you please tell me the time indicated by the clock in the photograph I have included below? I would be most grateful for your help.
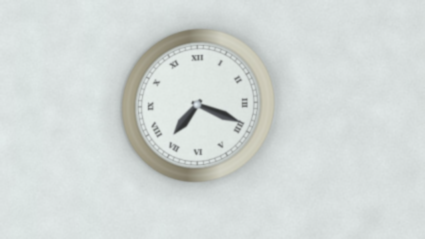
7:19
